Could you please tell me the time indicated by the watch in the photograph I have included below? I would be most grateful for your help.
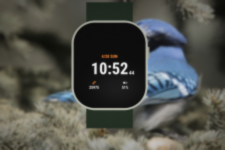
10:52
